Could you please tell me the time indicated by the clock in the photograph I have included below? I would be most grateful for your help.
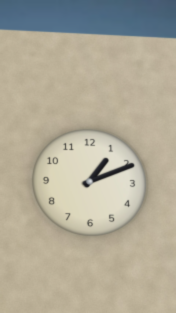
1:11
